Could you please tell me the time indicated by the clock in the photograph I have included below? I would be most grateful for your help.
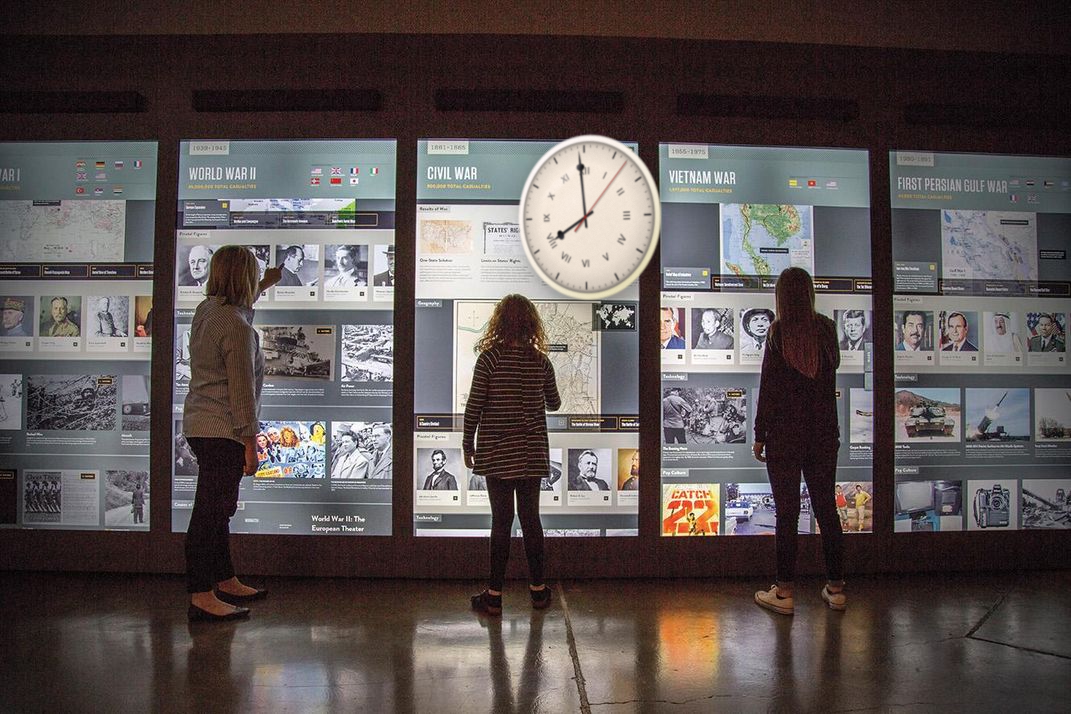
7:59:07
